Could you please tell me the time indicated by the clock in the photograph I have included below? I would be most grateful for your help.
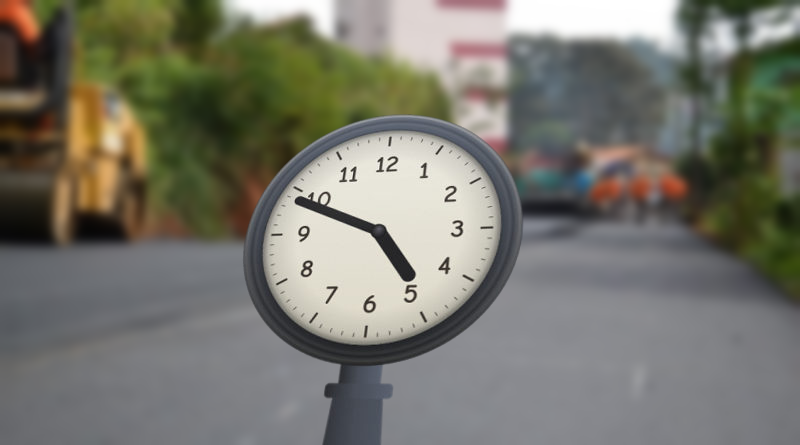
4:49
